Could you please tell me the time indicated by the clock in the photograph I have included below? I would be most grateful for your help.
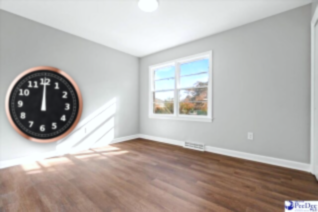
12:00
